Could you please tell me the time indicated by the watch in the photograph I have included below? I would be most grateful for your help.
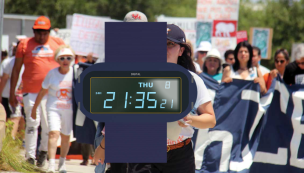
21:35:21
